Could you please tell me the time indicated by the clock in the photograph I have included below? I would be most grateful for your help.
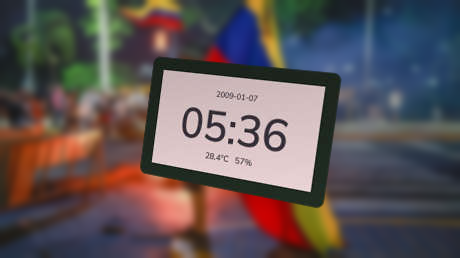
5:36
